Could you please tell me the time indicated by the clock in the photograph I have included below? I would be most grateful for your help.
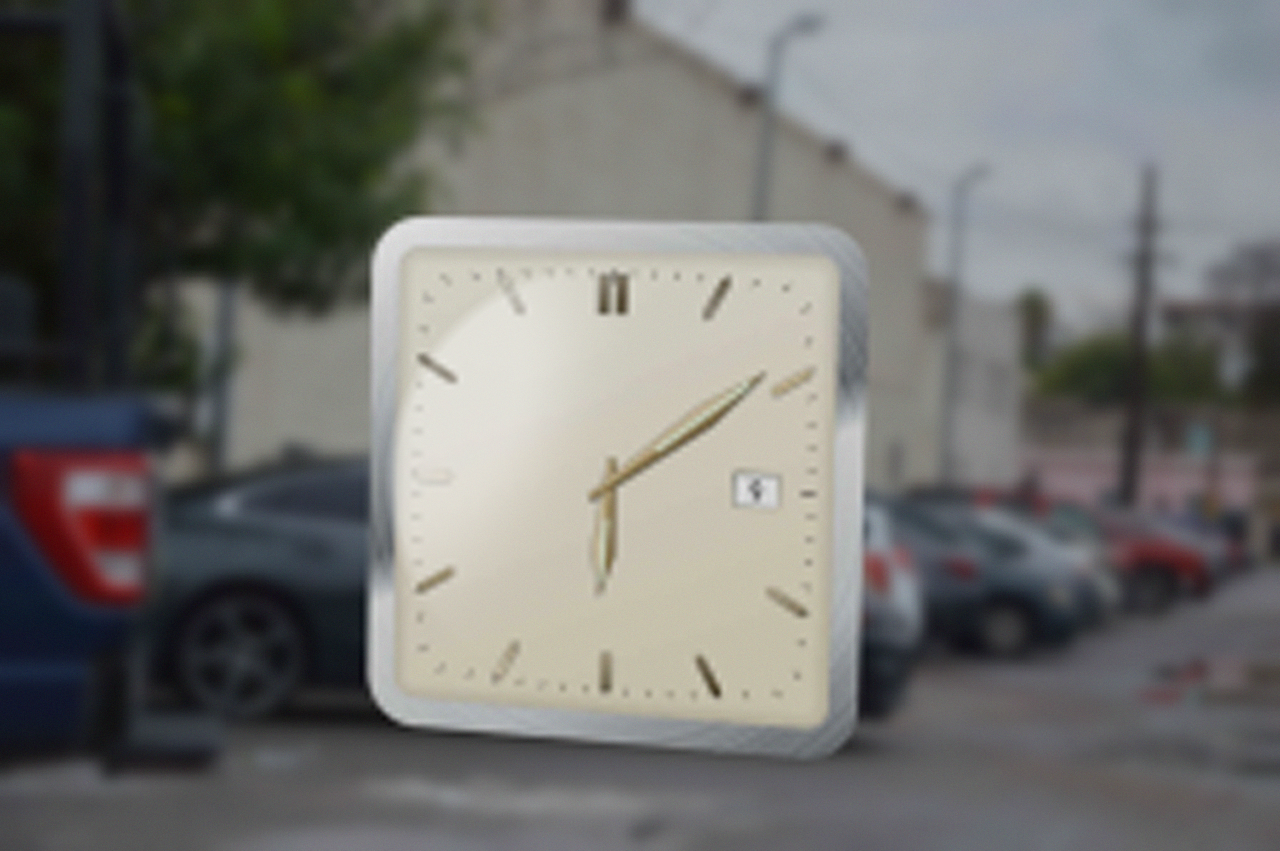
6:09
